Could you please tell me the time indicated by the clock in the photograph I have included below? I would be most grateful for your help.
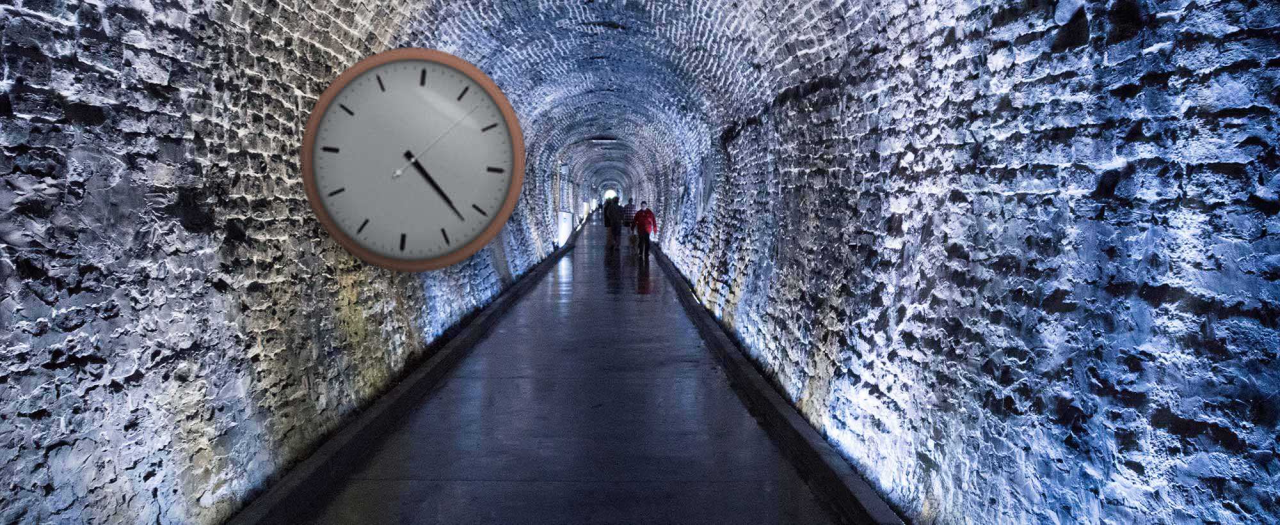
4:22:07
